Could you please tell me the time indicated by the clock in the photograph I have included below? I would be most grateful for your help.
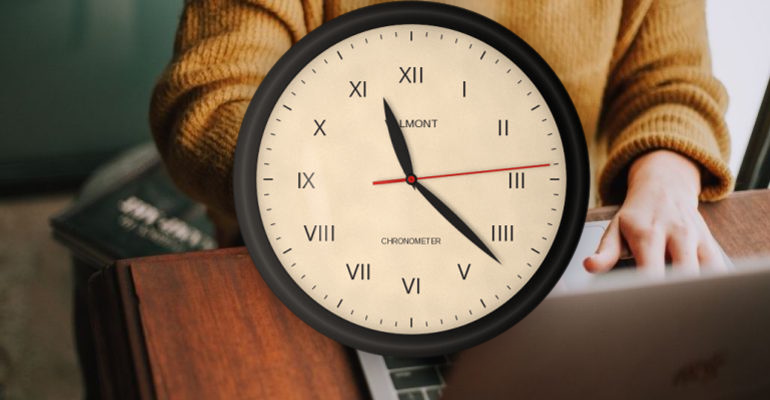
11:22:14
